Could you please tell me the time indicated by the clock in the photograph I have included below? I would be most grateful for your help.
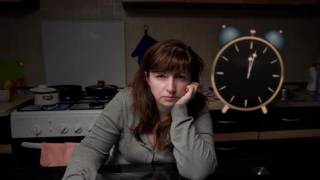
12:02
